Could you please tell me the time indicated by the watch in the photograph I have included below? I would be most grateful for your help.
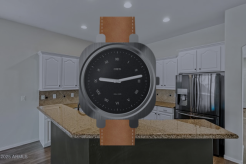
9:13
